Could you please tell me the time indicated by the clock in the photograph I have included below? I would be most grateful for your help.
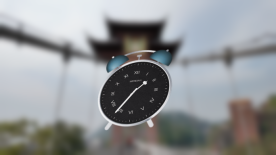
1:36
